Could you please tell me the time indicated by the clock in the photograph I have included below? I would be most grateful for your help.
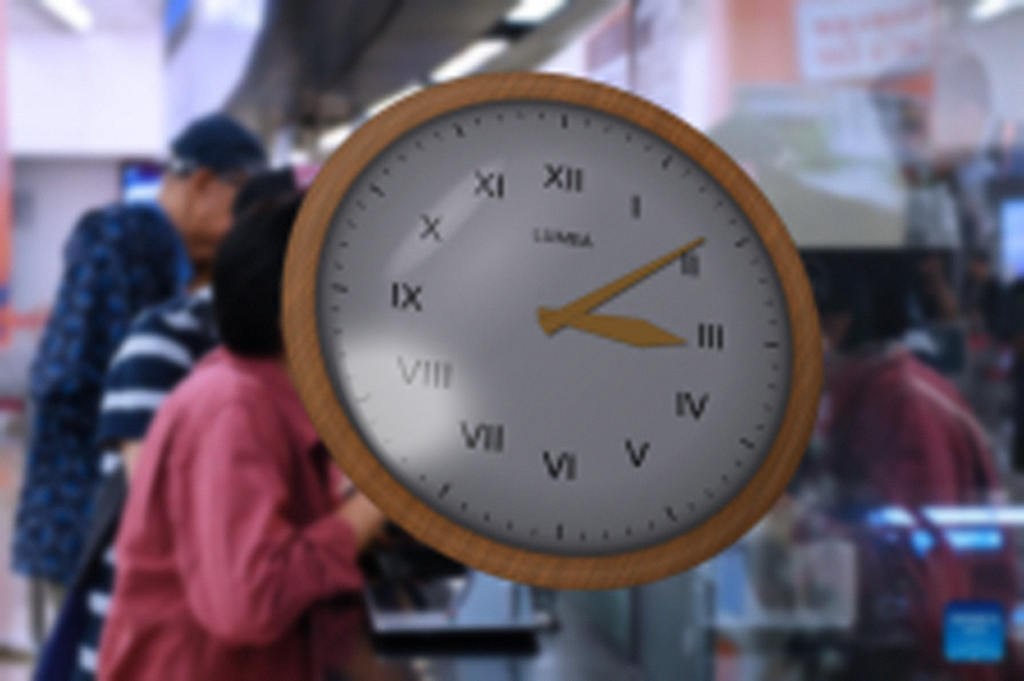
3:09
